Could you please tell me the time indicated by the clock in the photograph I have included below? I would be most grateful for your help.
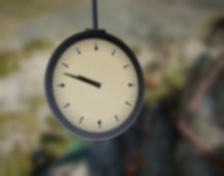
9:48
